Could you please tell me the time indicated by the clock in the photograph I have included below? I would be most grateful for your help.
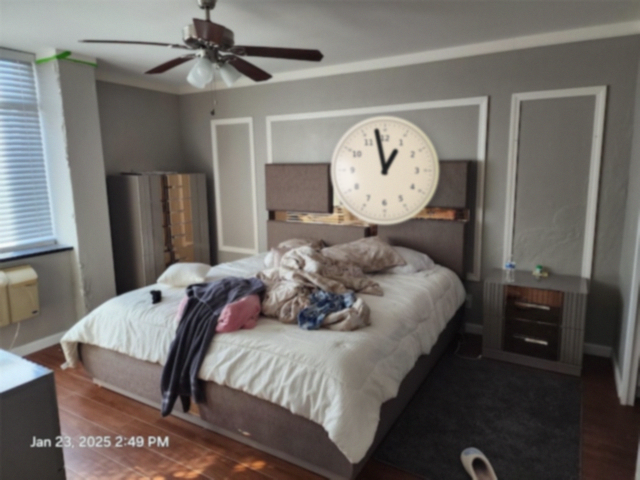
12:58
